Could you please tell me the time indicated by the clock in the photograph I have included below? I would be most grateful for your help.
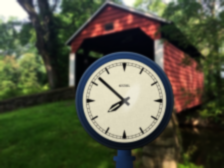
7:52
